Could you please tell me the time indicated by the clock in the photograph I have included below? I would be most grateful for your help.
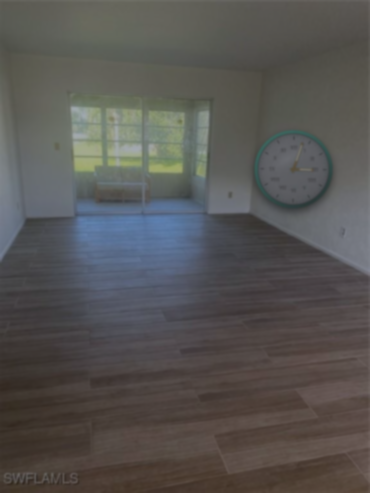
3:03
